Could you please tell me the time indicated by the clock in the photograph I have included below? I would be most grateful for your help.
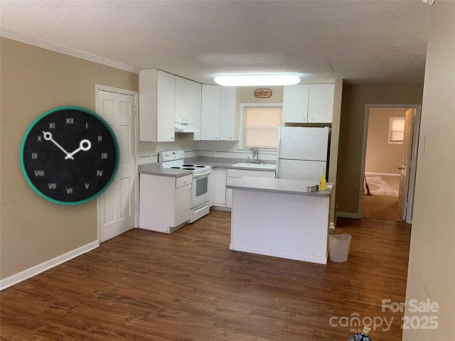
1:52
